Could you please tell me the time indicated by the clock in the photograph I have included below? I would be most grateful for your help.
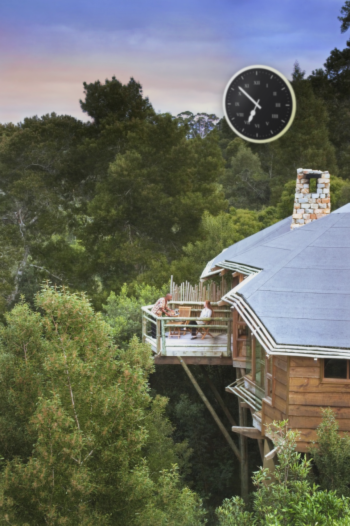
6:52
